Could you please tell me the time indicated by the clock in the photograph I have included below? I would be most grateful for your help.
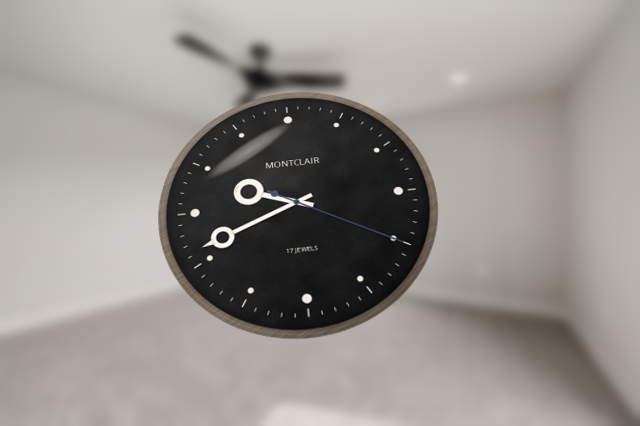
9:41:20
